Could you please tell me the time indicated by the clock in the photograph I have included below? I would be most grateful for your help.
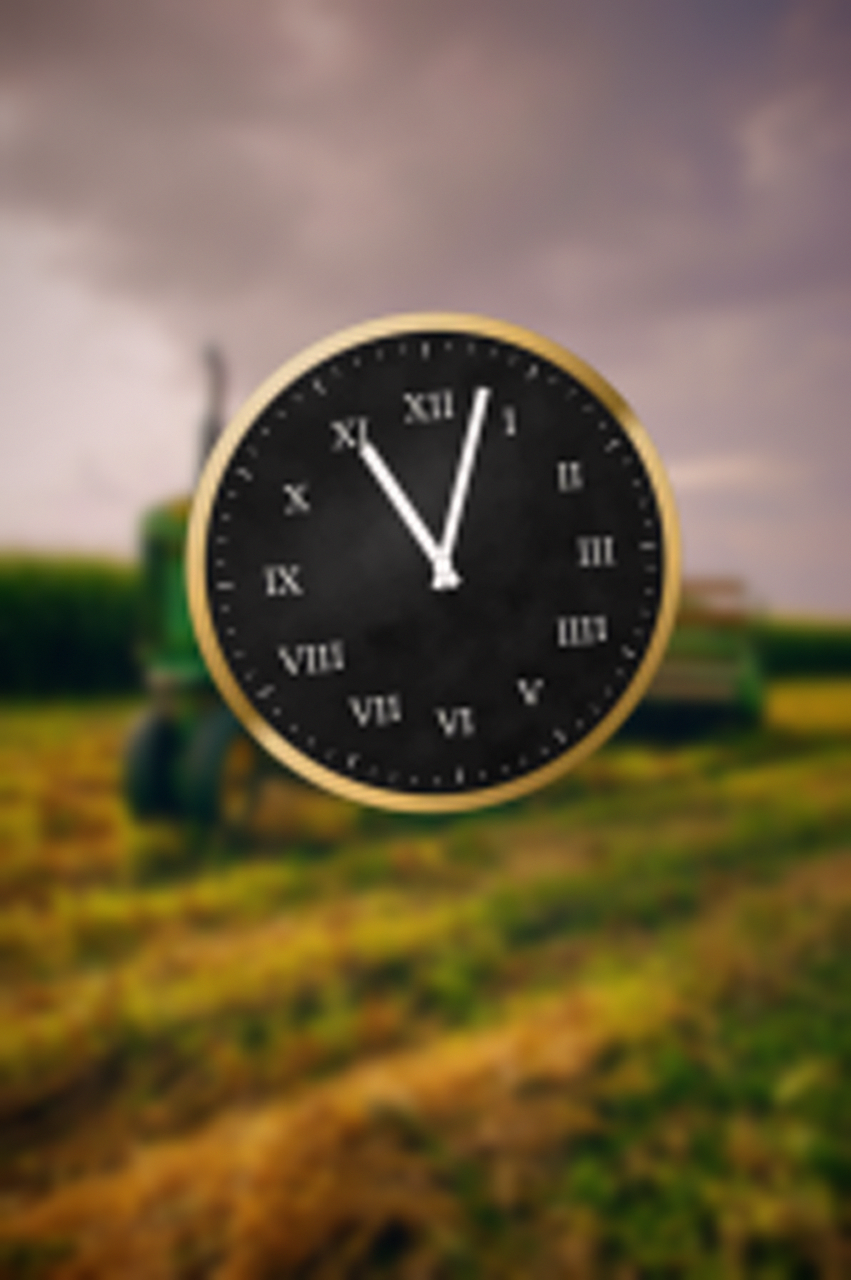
11:03
